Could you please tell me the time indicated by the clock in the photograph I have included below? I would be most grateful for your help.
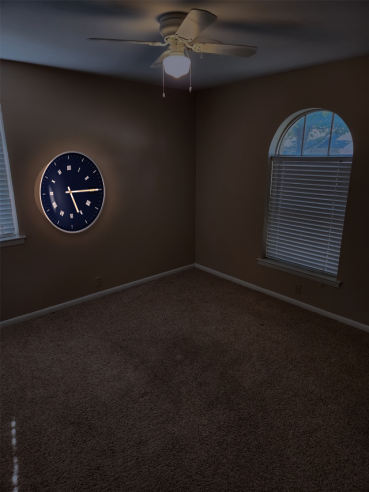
5:15
